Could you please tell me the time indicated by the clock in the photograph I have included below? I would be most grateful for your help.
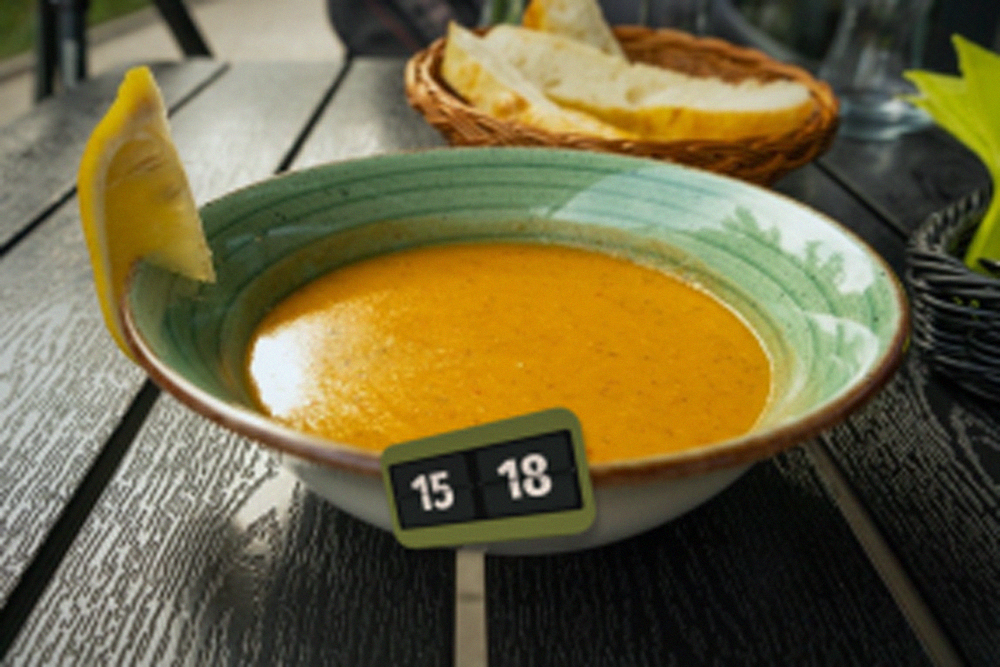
15:18
